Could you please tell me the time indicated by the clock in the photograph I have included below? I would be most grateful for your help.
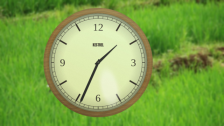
1:34
